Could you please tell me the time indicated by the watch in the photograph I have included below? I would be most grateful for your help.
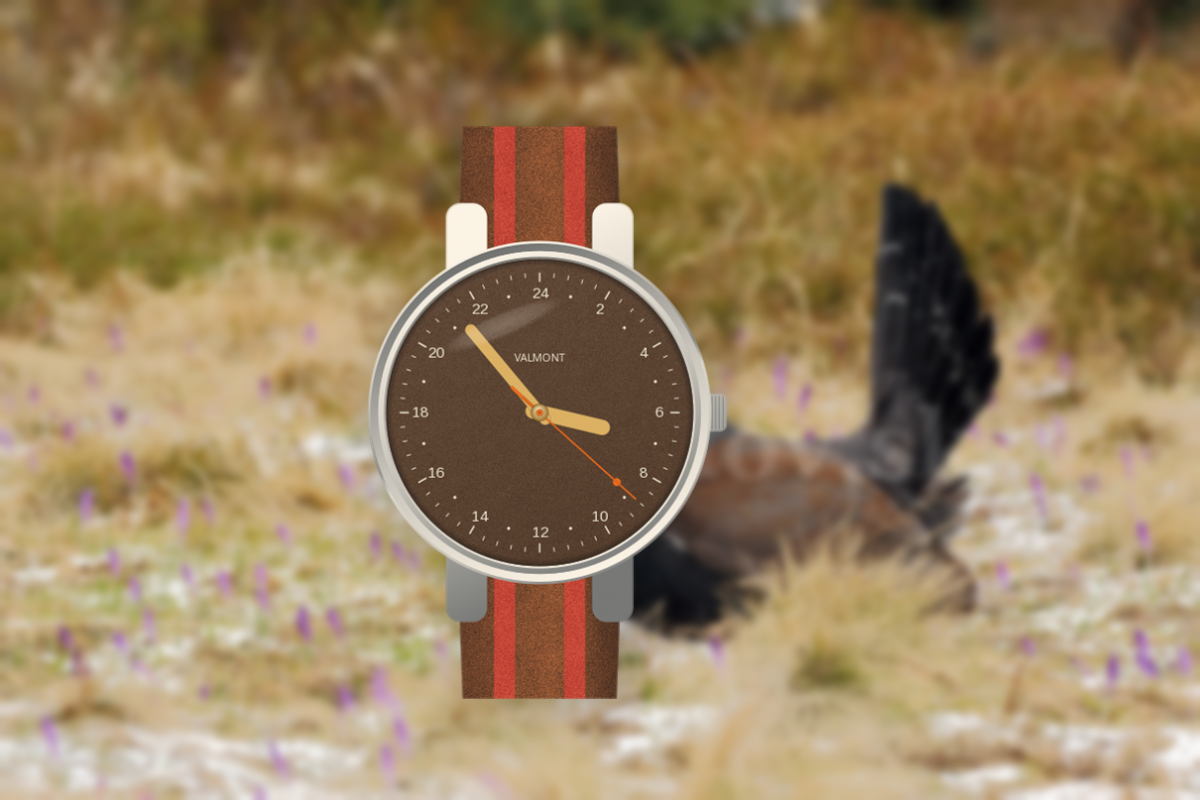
6:53:22
